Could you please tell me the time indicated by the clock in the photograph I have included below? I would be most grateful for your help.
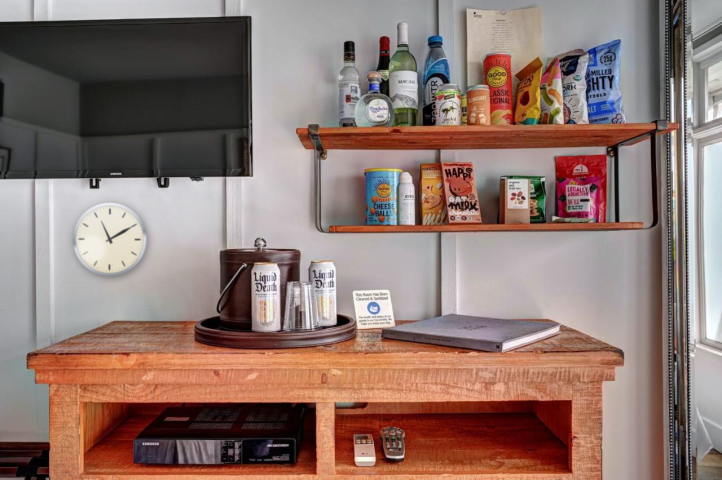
11:10
